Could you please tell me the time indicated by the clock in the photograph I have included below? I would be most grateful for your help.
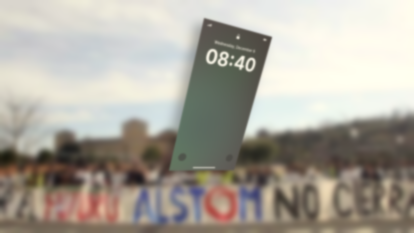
8:40
